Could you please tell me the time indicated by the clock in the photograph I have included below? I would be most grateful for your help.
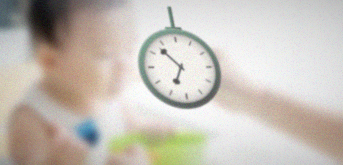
6:53
